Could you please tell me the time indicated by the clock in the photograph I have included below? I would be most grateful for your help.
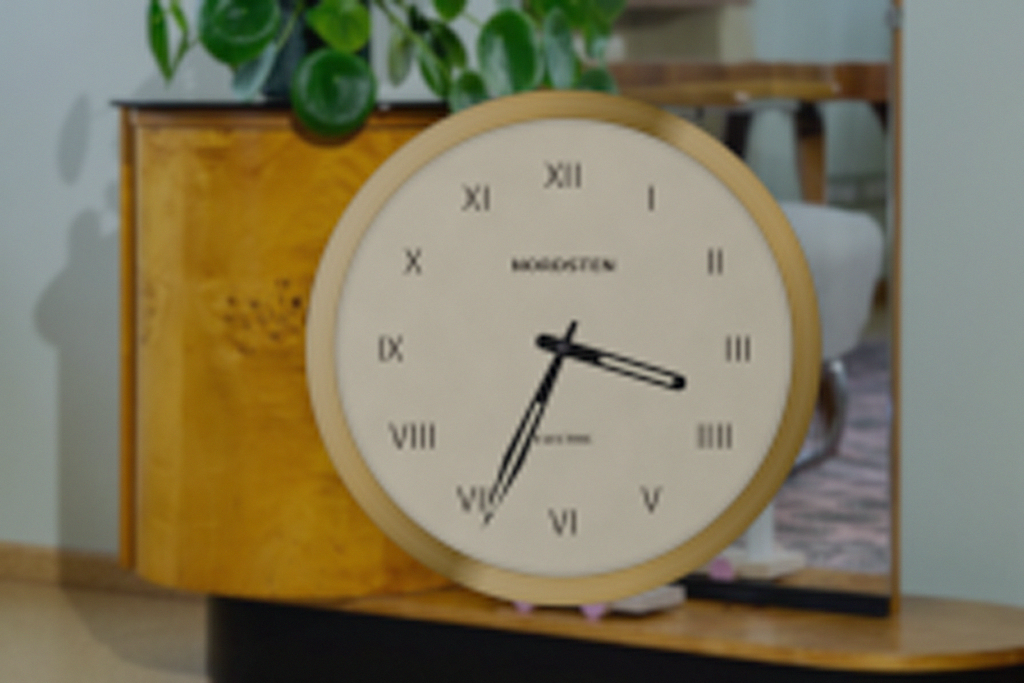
3:34
